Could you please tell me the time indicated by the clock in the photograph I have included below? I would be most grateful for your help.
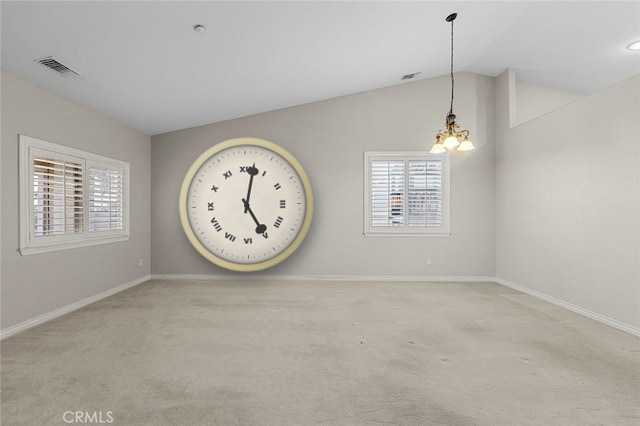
5:02
